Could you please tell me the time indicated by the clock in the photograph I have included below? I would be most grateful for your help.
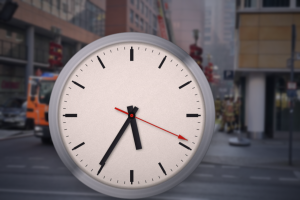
5:35:19
